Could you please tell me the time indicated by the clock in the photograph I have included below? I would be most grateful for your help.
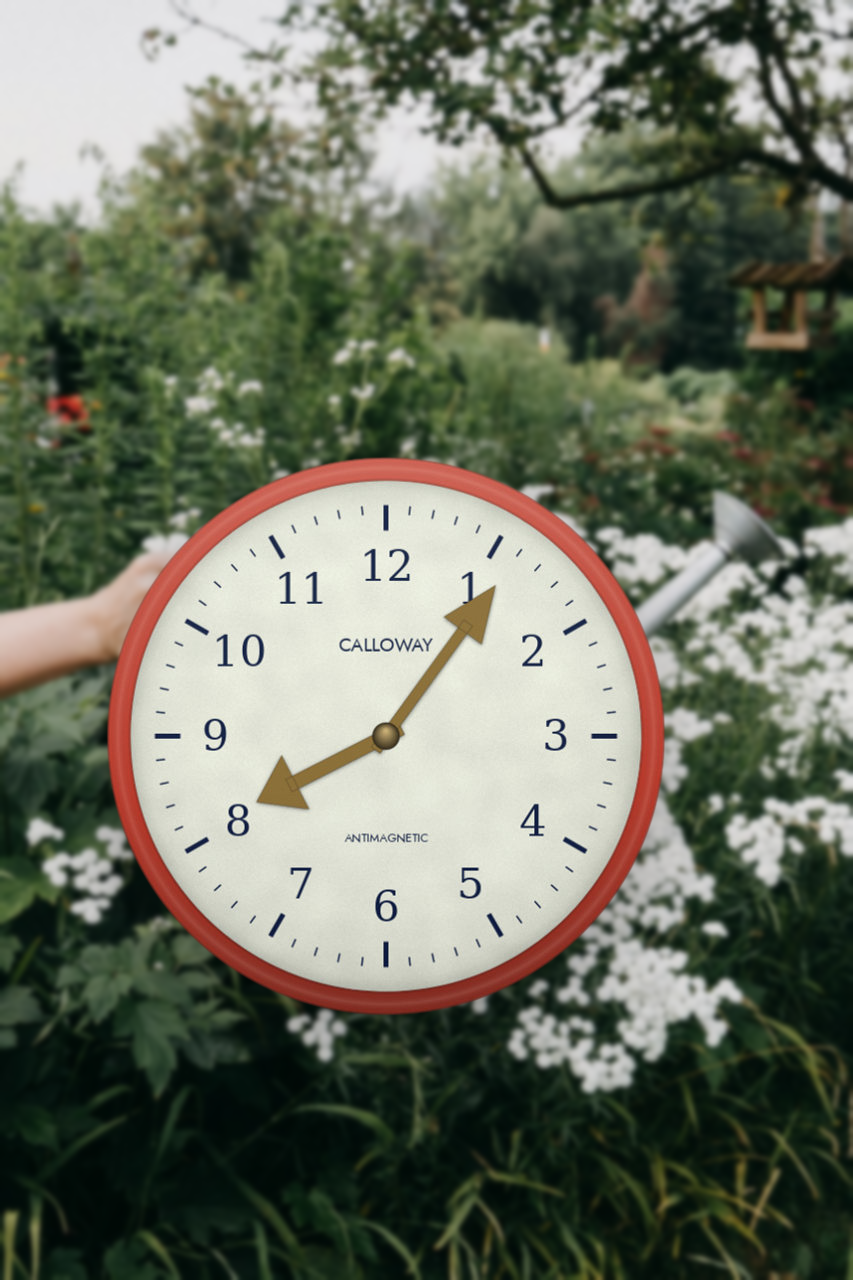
8:06
